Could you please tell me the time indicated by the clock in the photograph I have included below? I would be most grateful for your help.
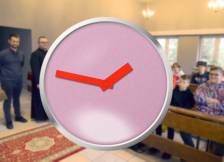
1:47
